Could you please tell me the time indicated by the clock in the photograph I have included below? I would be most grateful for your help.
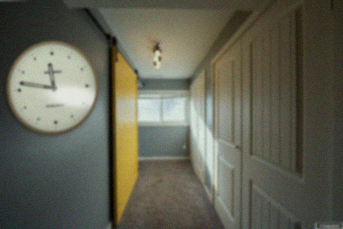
11:47
